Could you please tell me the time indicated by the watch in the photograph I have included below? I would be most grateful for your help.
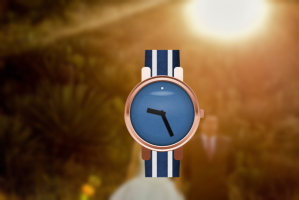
9:26
